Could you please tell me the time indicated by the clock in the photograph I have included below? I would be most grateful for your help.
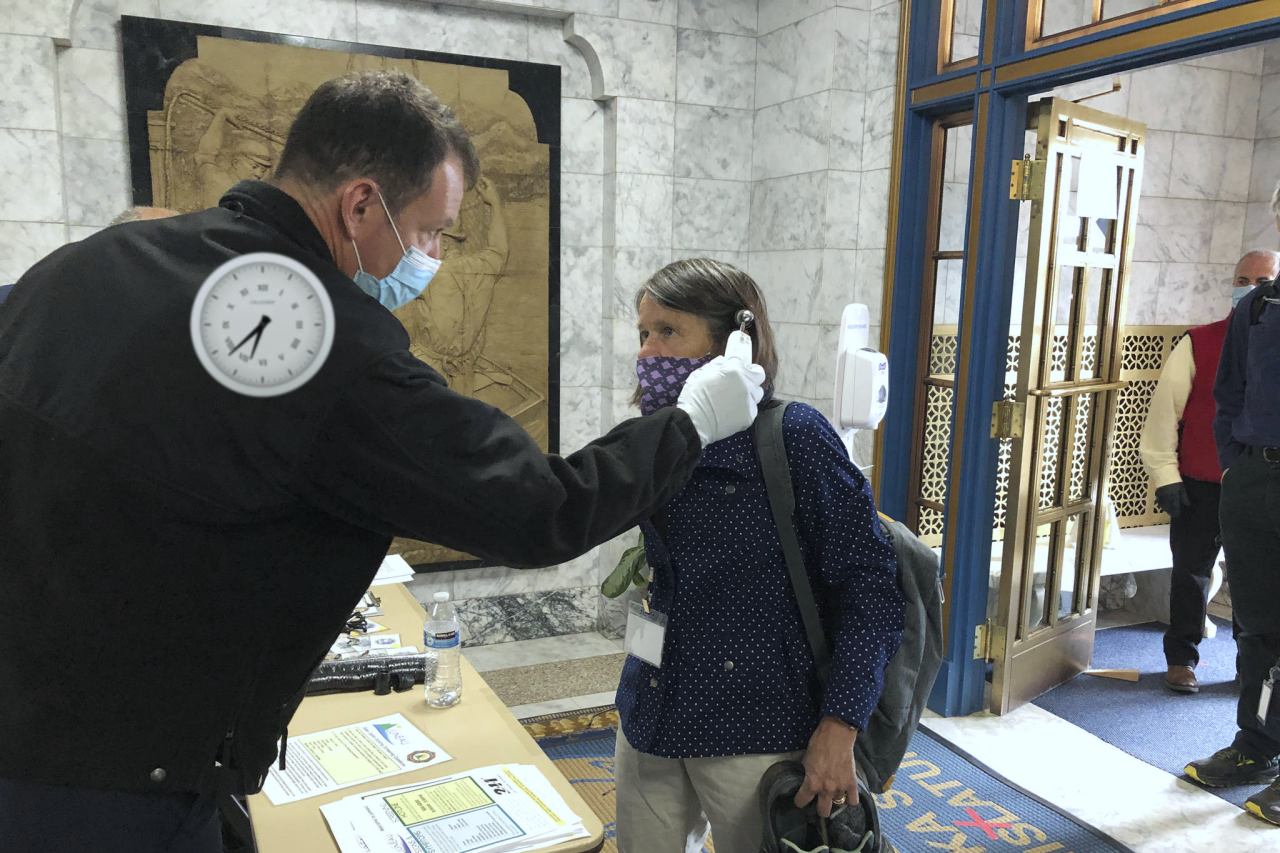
6:38
